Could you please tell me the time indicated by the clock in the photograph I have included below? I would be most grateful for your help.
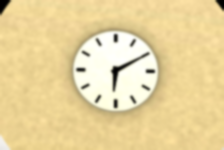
6:10
